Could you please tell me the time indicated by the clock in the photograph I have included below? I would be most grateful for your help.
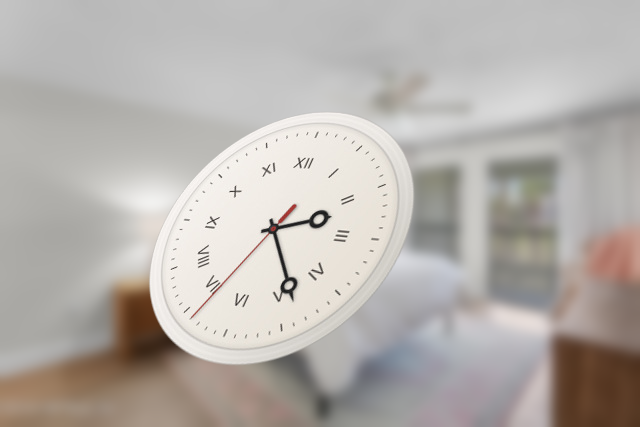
2:23:34
